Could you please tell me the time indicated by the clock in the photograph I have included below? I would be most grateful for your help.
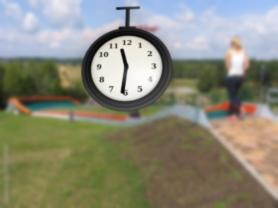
11:31
